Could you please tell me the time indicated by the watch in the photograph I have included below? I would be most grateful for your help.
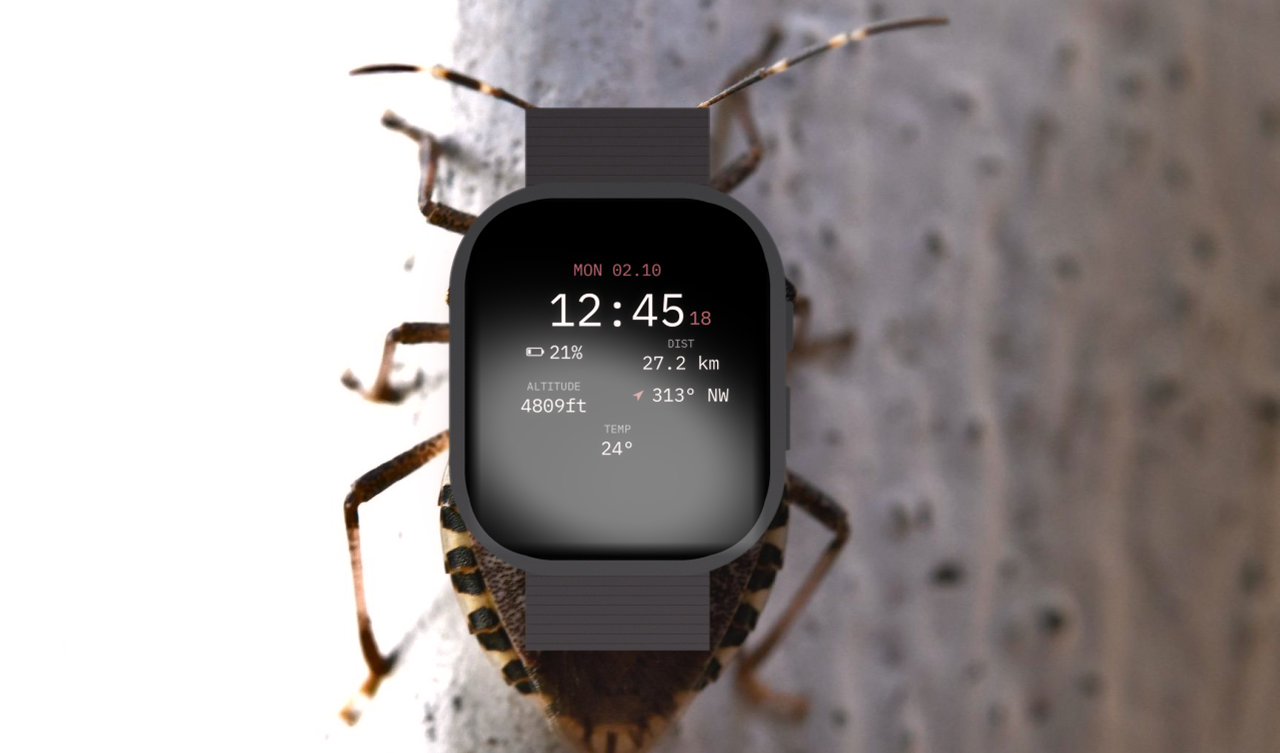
12:45:18
